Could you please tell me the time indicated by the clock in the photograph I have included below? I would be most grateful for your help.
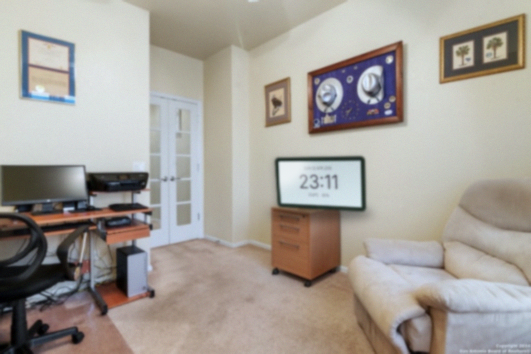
23:11
